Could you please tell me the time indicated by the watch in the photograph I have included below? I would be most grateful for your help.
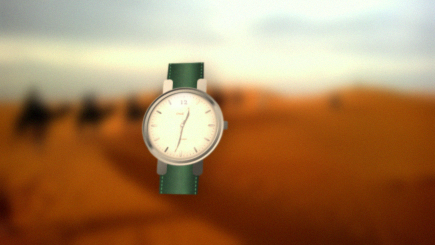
12:32
